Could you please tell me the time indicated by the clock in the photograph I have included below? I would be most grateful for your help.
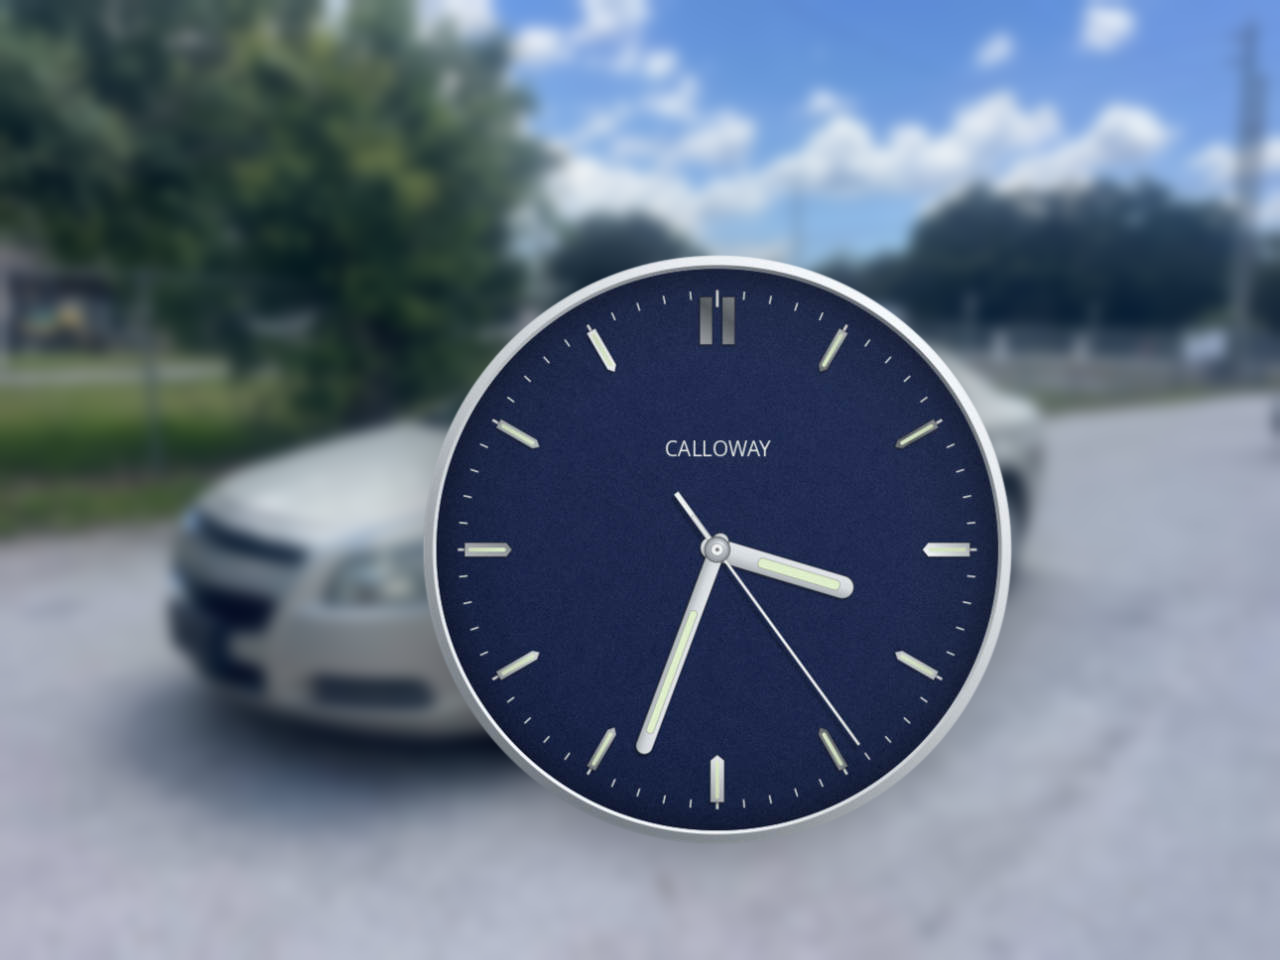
3:33:24
